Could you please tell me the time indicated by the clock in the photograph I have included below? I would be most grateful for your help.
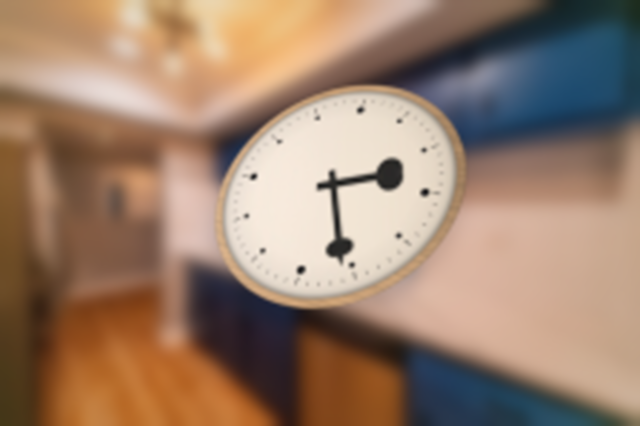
2:26
